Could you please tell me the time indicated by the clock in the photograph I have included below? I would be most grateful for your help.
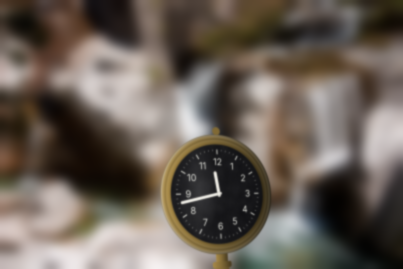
11:43
